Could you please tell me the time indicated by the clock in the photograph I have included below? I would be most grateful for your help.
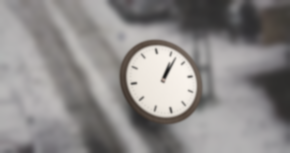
1:07
